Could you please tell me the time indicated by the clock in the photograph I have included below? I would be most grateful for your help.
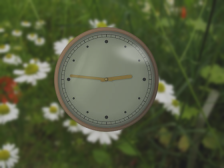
2:46
